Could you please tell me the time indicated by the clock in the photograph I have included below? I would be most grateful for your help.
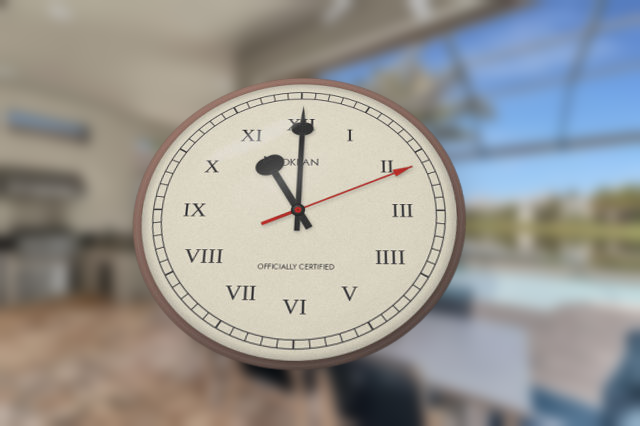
11:00:11
